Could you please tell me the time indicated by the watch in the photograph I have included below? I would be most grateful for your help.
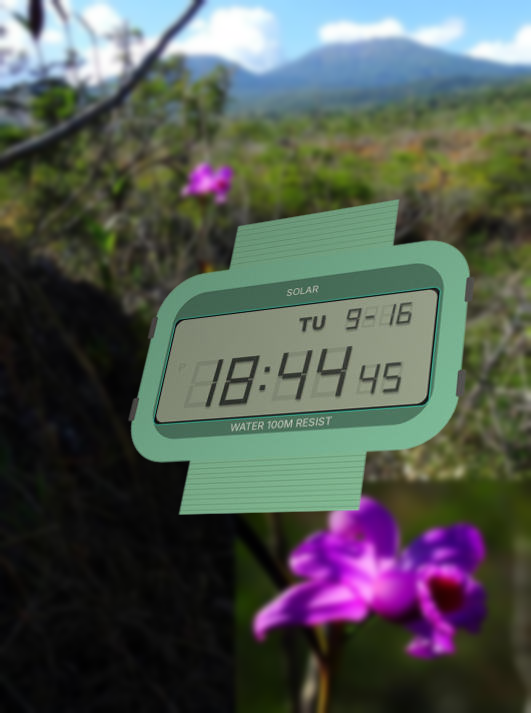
18:44:45
